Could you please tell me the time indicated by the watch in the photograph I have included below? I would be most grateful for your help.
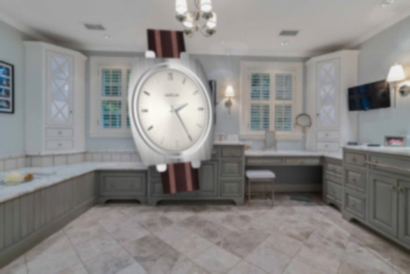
2:25
